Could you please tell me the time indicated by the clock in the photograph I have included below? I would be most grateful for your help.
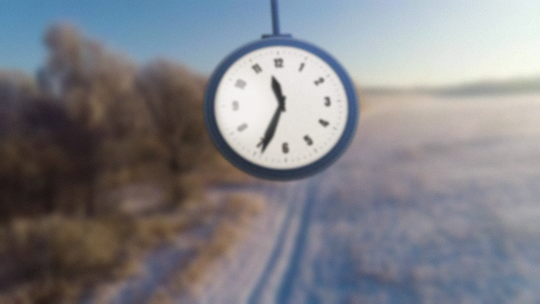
11:34
